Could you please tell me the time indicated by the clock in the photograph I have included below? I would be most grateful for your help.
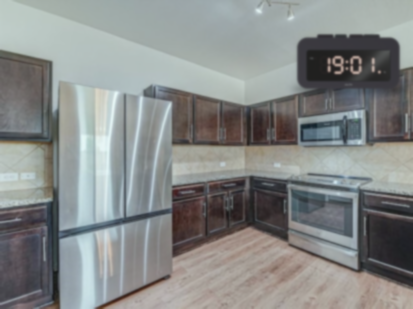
19:01
